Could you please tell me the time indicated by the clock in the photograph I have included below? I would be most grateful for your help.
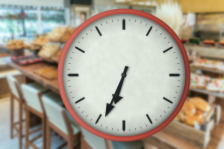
6:34
